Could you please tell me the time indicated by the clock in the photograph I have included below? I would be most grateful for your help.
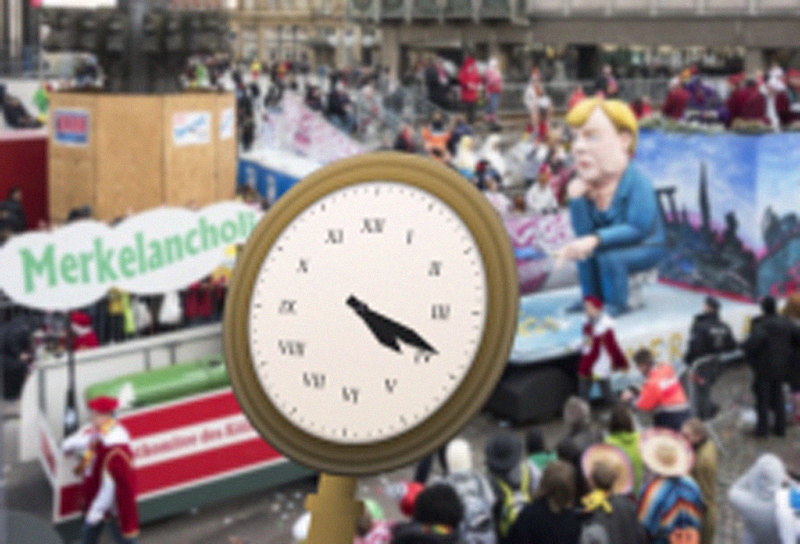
4:19
